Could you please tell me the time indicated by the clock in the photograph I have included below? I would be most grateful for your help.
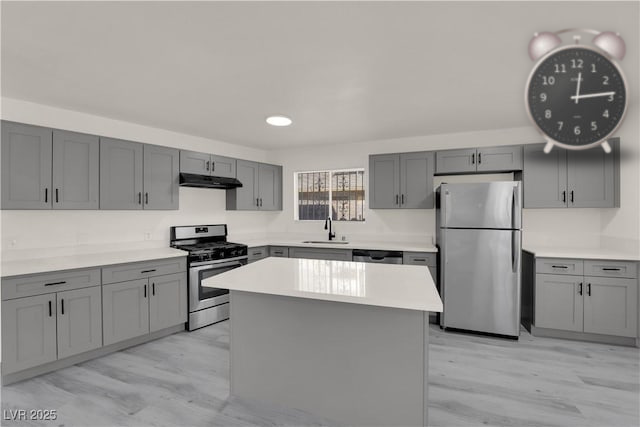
12:14
